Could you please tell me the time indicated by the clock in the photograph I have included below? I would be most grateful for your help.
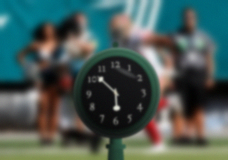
5:52
